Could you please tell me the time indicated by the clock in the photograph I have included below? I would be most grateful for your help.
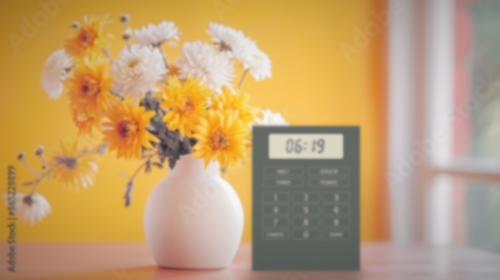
6:19
